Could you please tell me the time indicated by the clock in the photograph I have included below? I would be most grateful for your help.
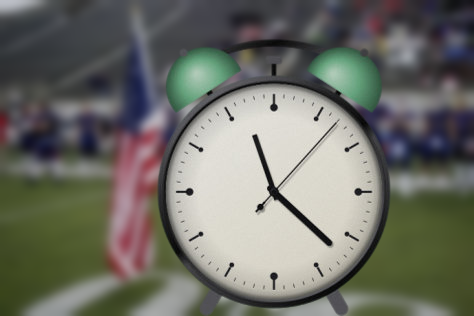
11:22:07
